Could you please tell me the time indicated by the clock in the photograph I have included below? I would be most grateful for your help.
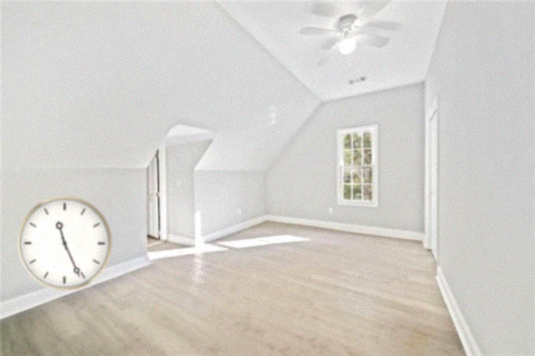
11:26
